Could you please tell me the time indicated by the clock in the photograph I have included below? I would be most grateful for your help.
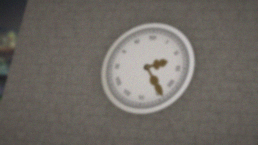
2:24
